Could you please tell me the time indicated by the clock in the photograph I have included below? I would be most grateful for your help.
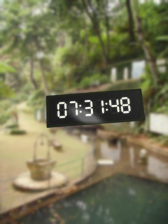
7:31:48
